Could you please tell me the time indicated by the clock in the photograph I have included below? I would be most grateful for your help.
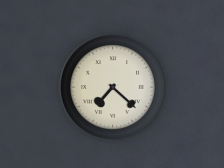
7:22
